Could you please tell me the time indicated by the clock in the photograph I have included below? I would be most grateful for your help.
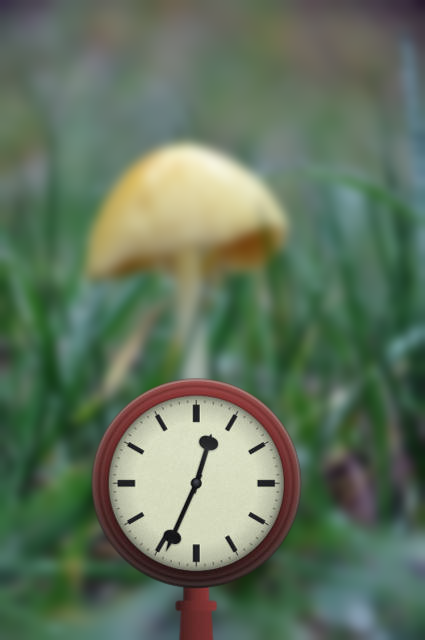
12:34
